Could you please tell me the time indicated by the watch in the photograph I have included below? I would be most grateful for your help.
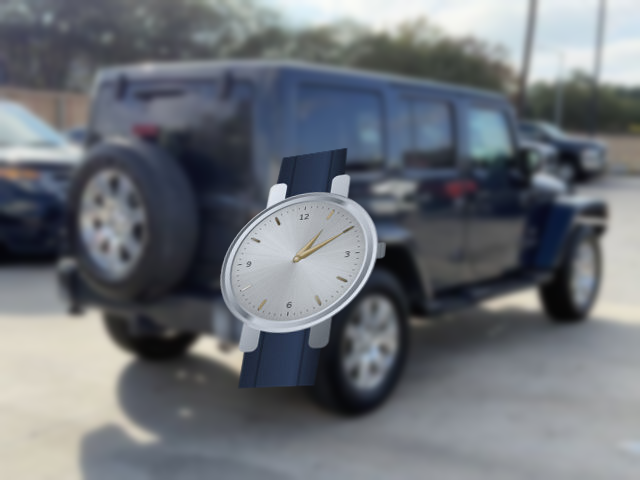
1:10
